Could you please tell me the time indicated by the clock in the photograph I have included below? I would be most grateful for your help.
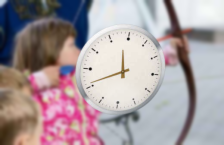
11:41
